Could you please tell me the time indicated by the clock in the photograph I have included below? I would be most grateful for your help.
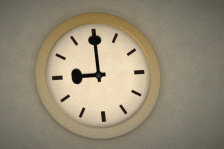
9:00
